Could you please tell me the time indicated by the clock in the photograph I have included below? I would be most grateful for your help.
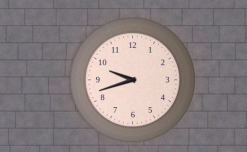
9:42
